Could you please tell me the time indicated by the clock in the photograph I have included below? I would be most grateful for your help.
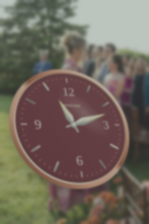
11:12
